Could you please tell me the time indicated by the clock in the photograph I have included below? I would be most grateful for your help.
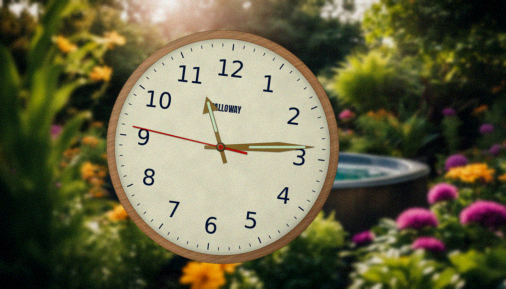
11:13:46
